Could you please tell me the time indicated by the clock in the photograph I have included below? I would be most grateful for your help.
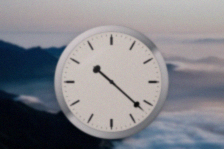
10:22
